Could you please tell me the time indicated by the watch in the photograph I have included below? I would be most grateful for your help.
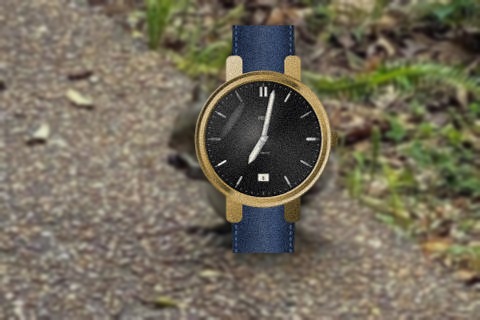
7:02
